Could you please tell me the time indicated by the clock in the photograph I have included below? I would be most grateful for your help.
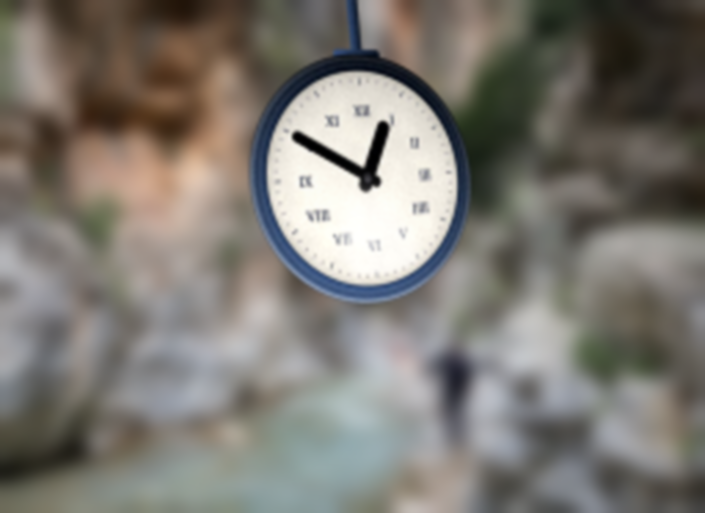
12:50
